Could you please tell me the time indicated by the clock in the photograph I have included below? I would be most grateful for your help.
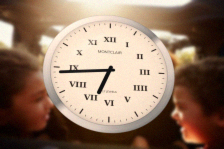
6:44
